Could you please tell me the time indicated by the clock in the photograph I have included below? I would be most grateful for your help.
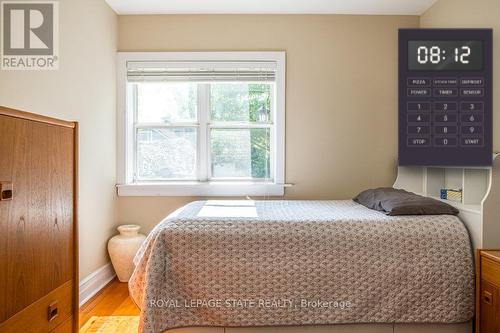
8:12
